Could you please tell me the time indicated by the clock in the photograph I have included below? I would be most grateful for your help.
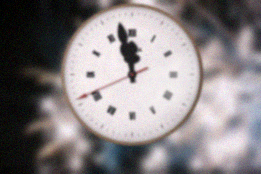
11:57:41
